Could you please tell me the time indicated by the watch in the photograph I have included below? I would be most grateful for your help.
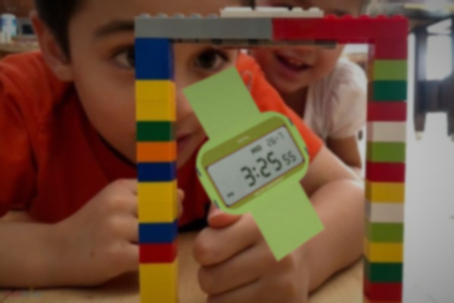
3:25
